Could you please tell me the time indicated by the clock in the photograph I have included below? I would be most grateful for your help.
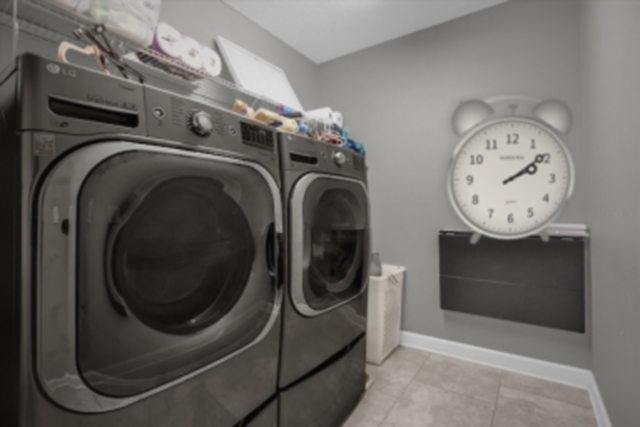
2:09
